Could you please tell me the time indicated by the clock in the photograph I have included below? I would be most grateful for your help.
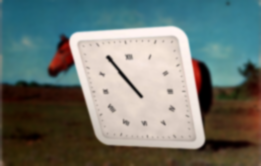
10:55
